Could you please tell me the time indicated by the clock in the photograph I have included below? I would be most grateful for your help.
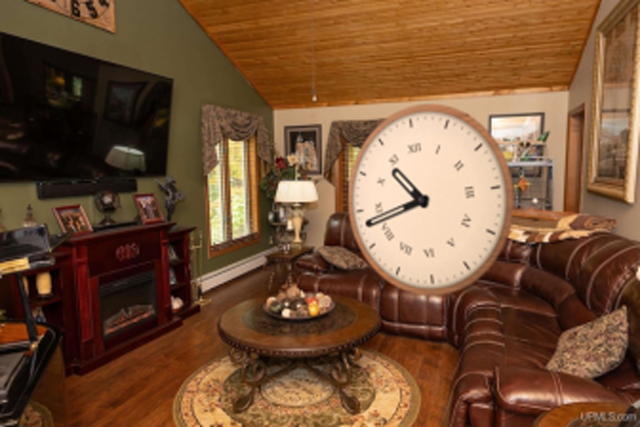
10:43
